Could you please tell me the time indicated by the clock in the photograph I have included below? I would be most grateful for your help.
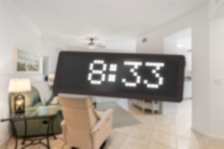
8:33
